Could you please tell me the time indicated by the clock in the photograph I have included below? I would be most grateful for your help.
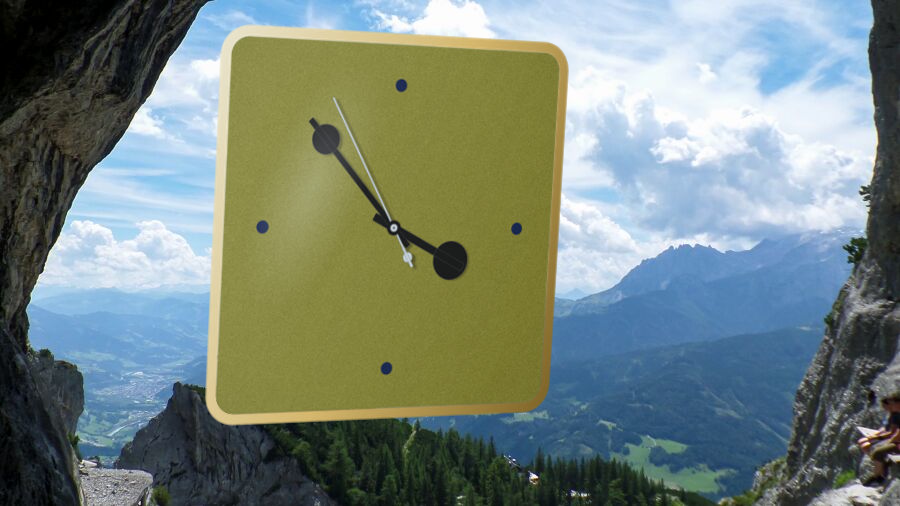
3:52:55
